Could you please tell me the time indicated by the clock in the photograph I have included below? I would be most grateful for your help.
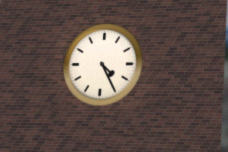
4:25
